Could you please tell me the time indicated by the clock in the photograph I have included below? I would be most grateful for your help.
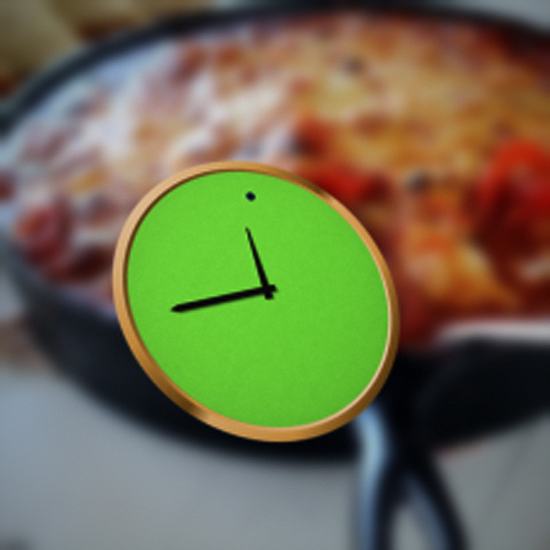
11:43
